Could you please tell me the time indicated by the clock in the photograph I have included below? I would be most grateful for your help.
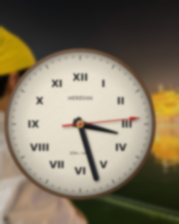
3:27:14
